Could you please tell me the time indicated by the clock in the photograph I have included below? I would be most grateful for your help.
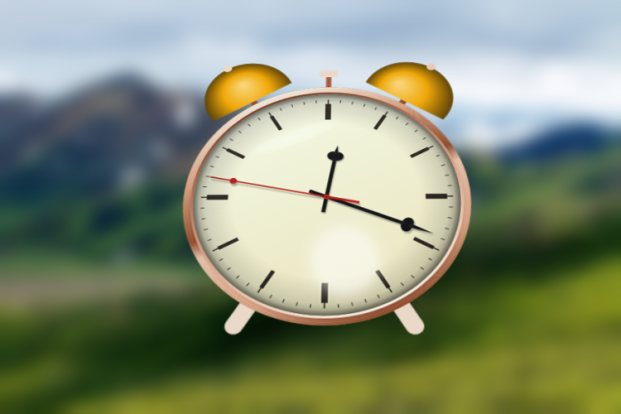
12:18:47
